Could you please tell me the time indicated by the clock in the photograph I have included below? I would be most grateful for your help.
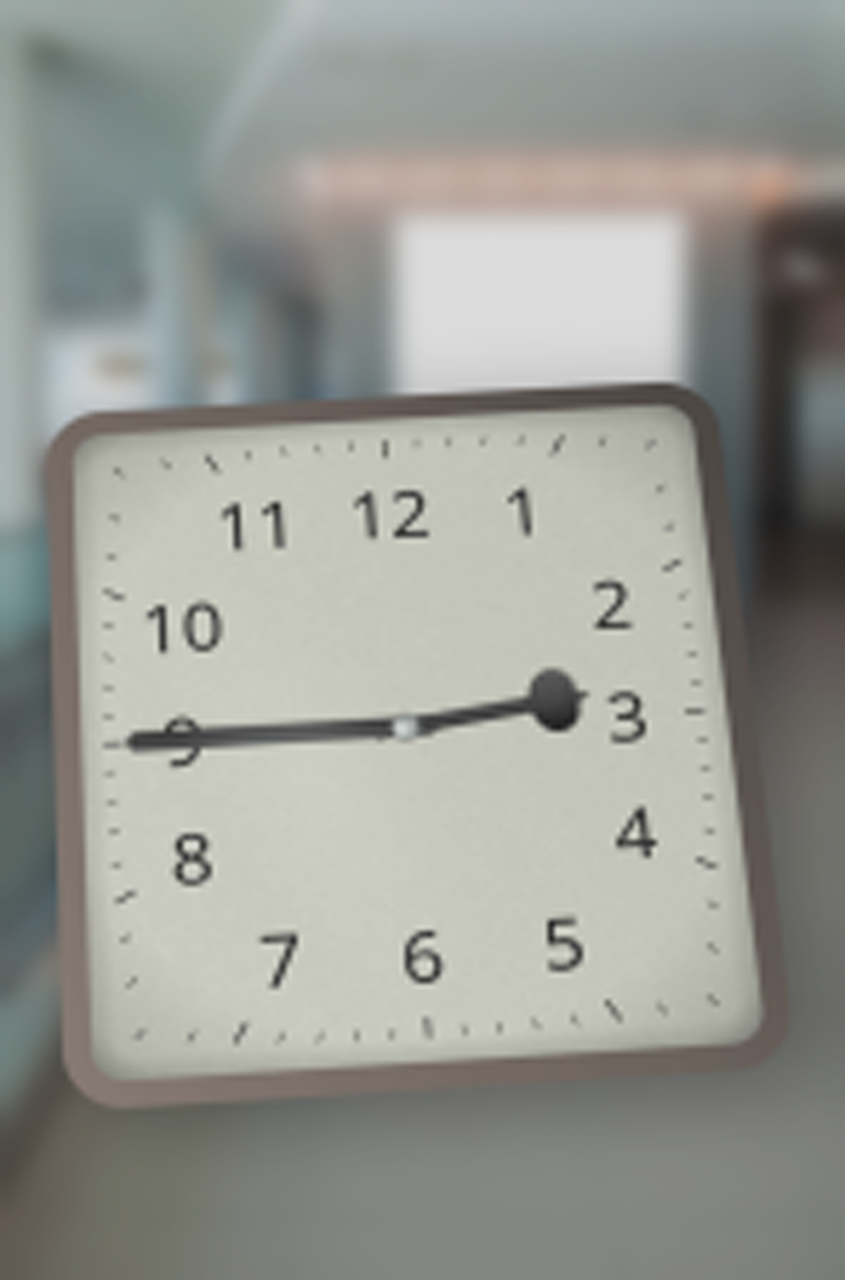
2:45
